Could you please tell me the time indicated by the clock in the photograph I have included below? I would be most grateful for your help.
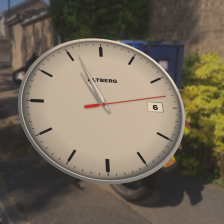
10:56:13
